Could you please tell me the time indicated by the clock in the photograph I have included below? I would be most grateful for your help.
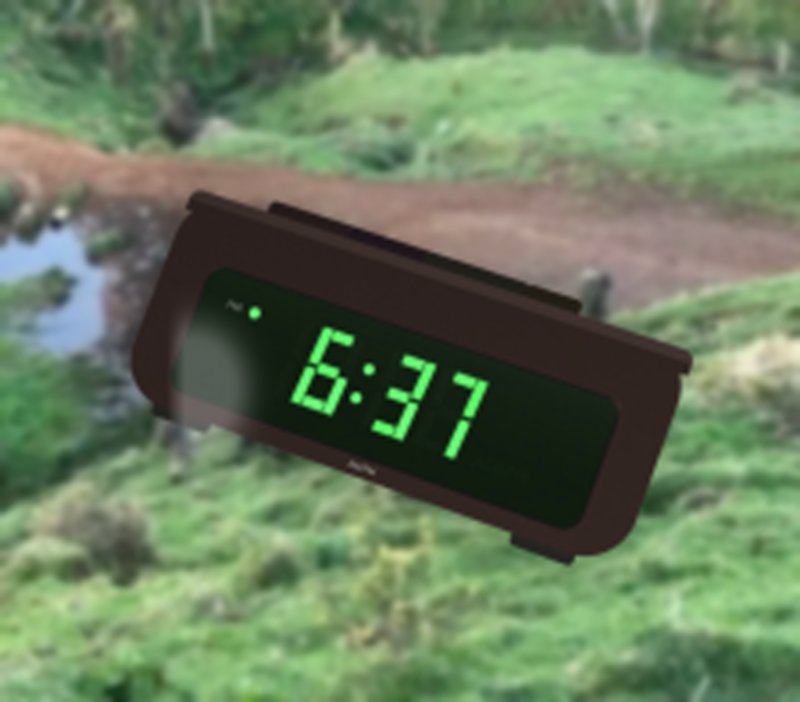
6:37
